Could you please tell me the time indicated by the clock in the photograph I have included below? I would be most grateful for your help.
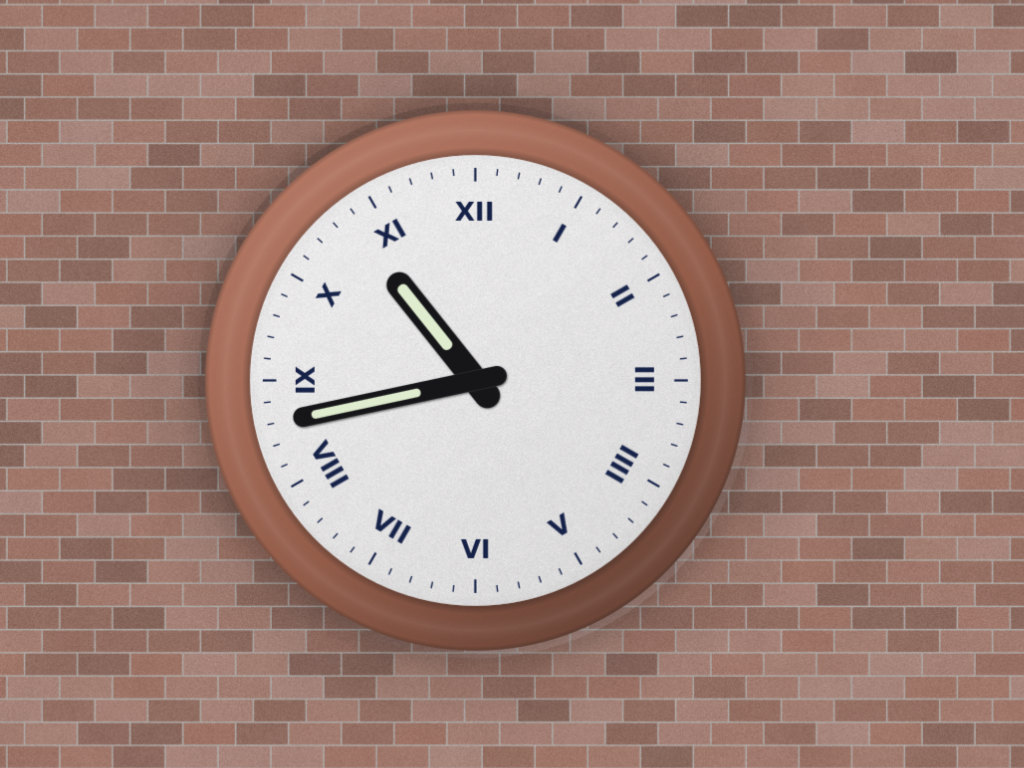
10:43
